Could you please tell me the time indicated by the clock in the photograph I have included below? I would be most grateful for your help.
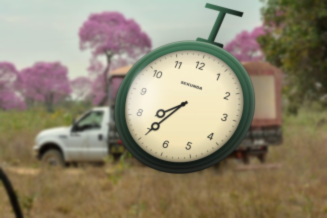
7:35
